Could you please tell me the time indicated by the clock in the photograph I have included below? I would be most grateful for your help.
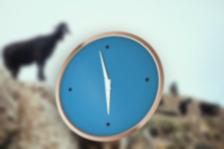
5:58
